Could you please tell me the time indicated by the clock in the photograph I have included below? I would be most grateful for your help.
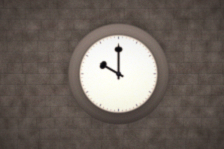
10:00
